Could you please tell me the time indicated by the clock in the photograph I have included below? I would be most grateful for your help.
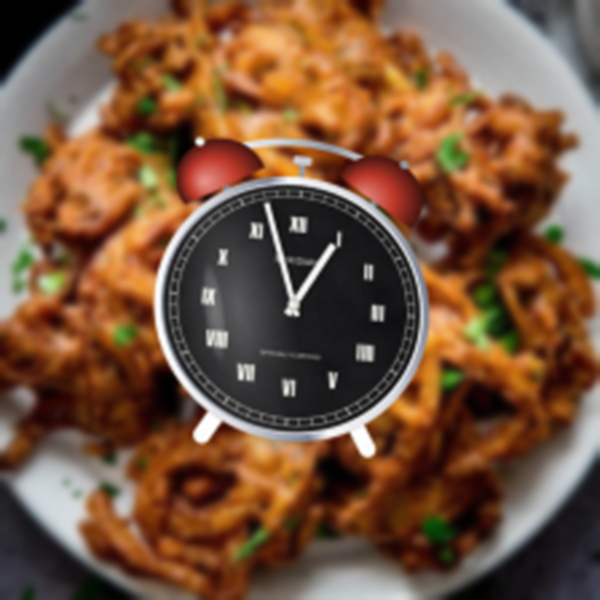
12:57
